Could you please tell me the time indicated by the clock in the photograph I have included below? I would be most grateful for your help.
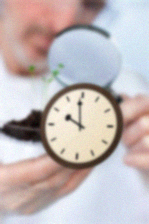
9:59
